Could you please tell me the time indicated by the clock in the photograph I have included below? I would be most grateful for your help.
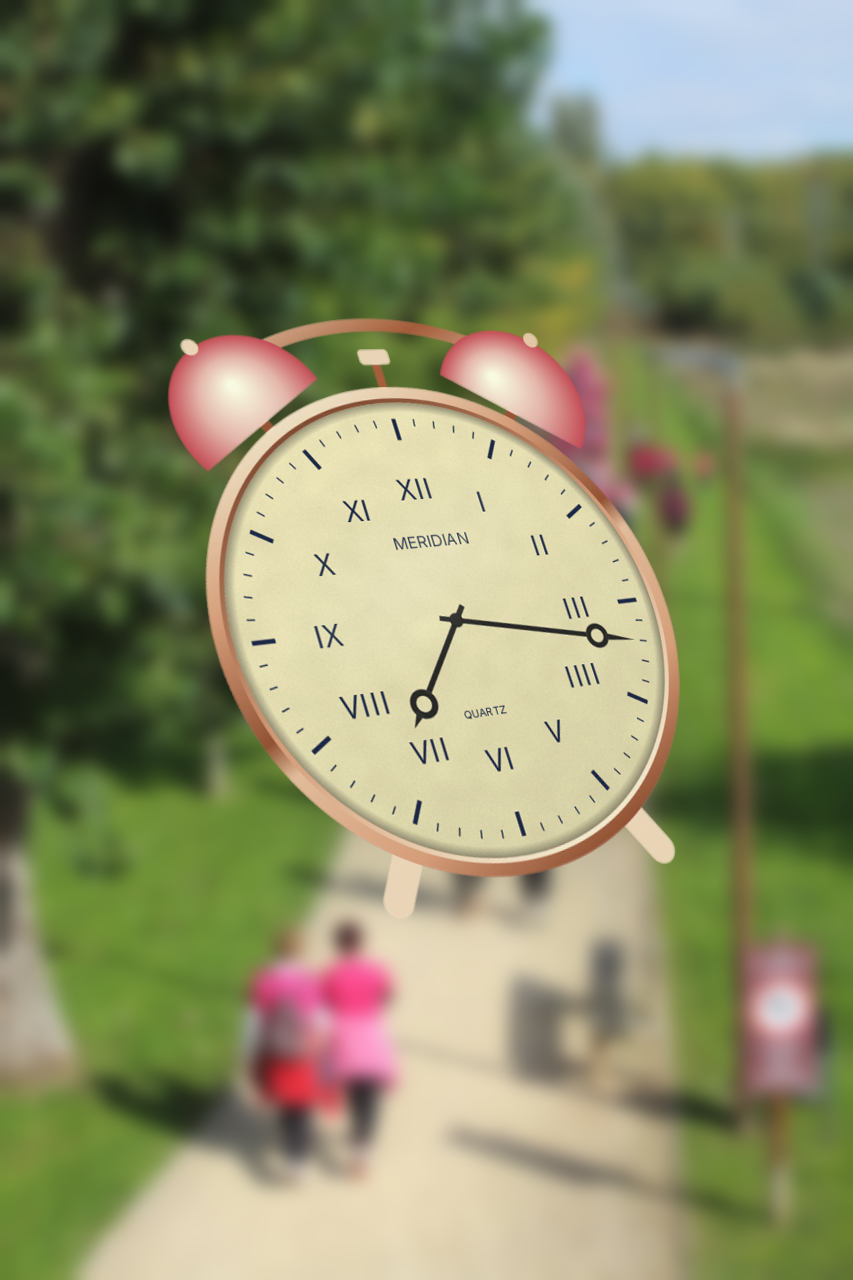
7:17
